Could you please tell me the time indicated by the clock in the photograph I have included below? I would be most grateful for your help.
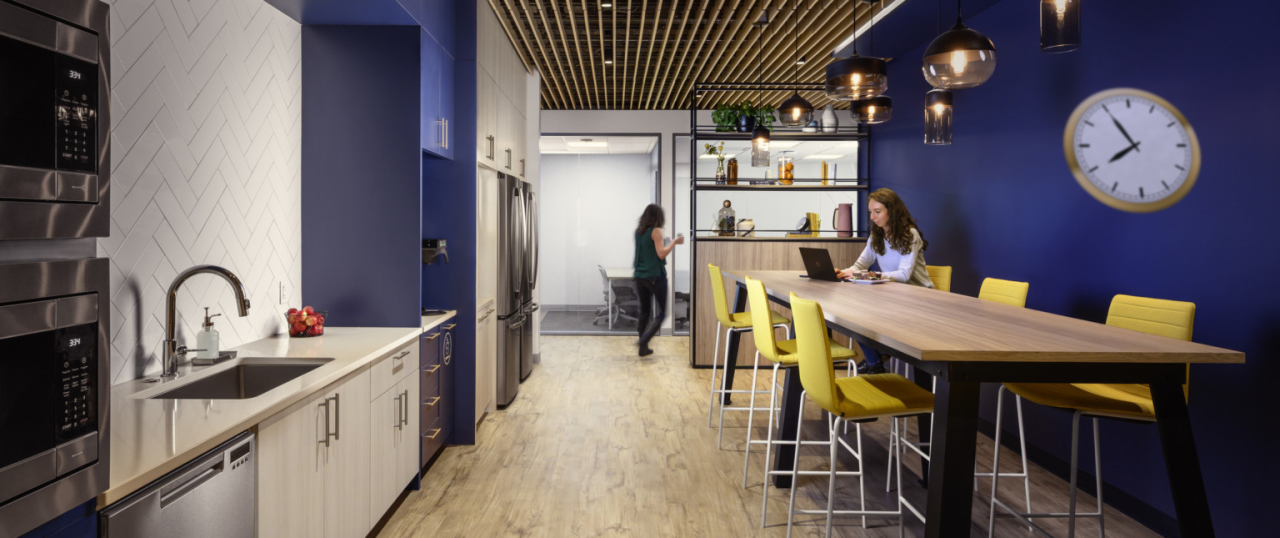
7:55
